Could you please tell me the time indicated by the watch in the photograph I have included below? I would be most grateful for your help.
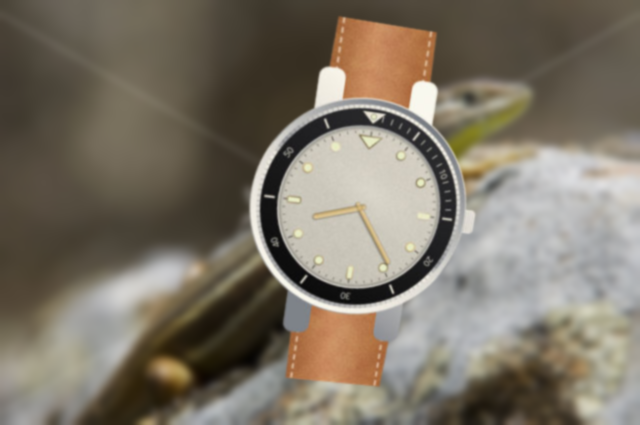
8:24
